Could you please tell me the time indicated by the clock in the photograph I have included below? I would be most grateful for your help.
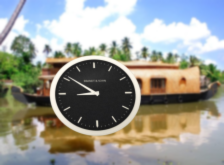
8:51
